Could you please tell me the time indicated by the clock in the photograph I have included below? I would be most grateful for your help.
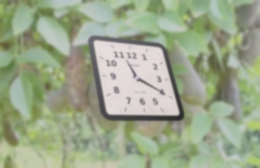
11:20
